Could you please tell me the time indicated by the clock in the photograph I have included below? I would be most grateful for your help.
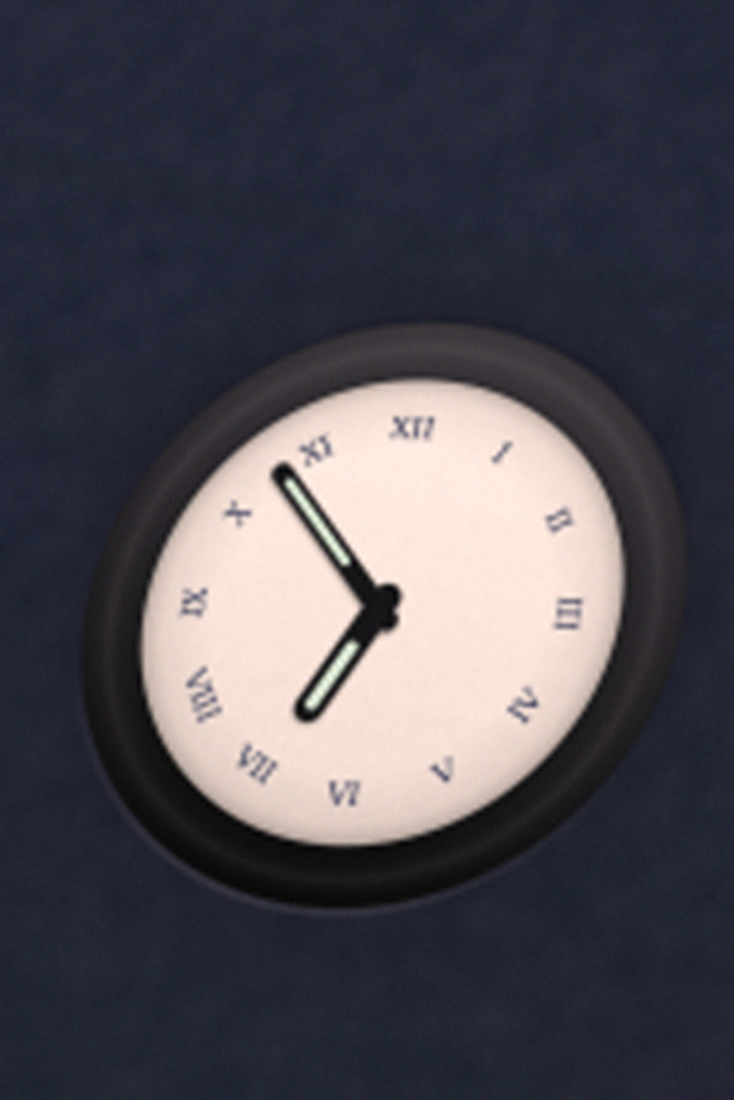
6:53
